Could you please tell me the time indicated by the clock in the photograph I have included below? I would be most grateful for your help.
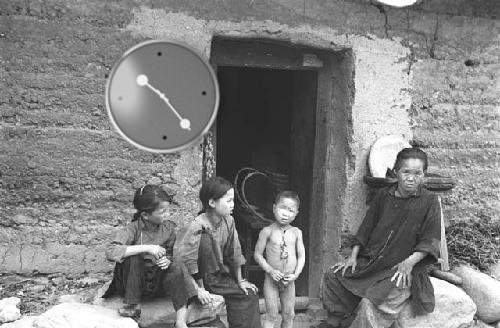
10:24
